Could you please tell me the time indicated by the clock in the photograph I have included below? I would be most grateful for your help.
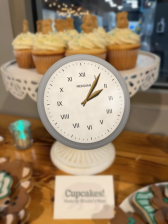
2:06
